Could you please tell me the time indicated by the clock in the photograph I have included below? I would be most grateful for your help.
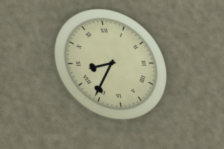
8:36
